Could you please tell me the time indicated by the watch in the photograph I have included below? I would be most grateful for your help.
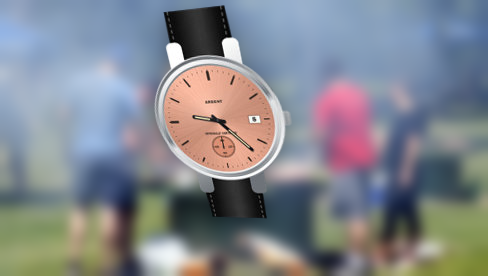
9:23
